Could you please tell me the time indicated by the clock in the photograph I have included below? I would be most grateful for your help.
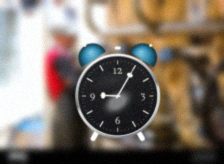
9:05
